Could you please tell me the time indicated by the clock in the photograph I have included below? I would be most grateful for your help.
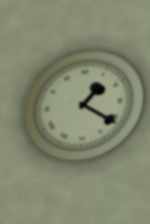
1:21
